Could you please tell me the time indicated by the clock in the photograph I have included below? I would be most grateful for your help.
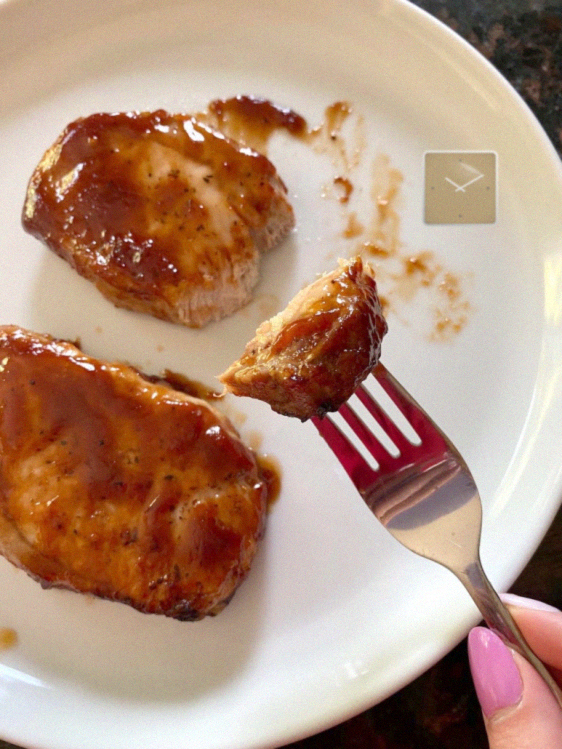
10:10
